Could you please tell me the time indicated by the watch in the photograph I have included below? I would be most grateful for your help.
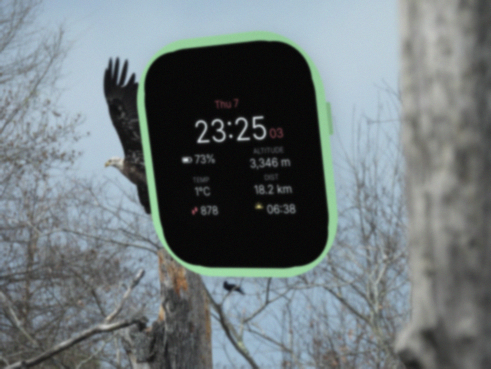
23:25:03
